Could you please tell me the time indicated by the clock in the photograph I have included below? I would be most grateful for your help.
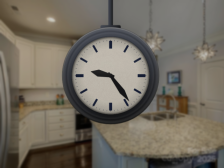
9:24
